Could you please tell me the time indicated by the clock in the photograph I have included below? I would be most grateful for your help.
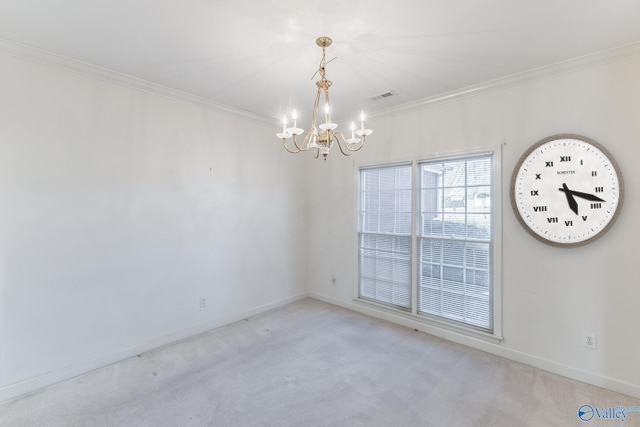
5:18
